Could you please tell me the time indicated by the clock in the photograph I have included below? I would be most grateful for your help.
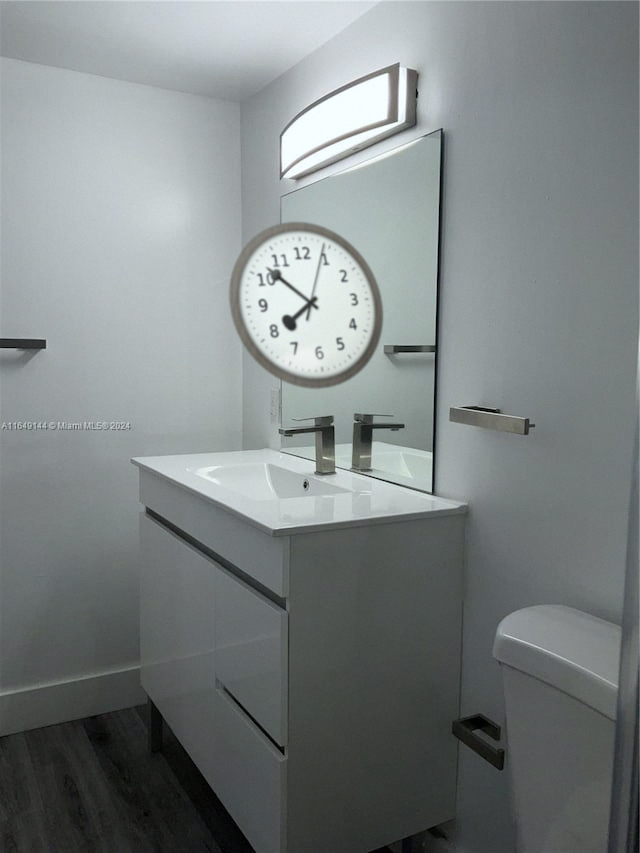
7:52:04
